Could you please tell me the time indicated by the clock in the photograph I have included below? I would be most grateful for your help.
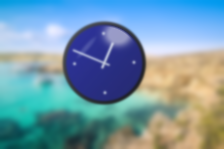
12:49
